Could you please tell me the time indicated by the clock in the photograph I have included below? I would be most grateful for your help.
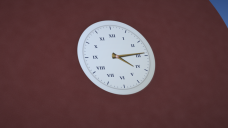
4:14
